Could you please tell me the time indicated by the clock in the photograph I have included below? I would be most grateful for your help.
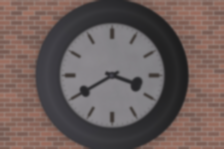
3:40
